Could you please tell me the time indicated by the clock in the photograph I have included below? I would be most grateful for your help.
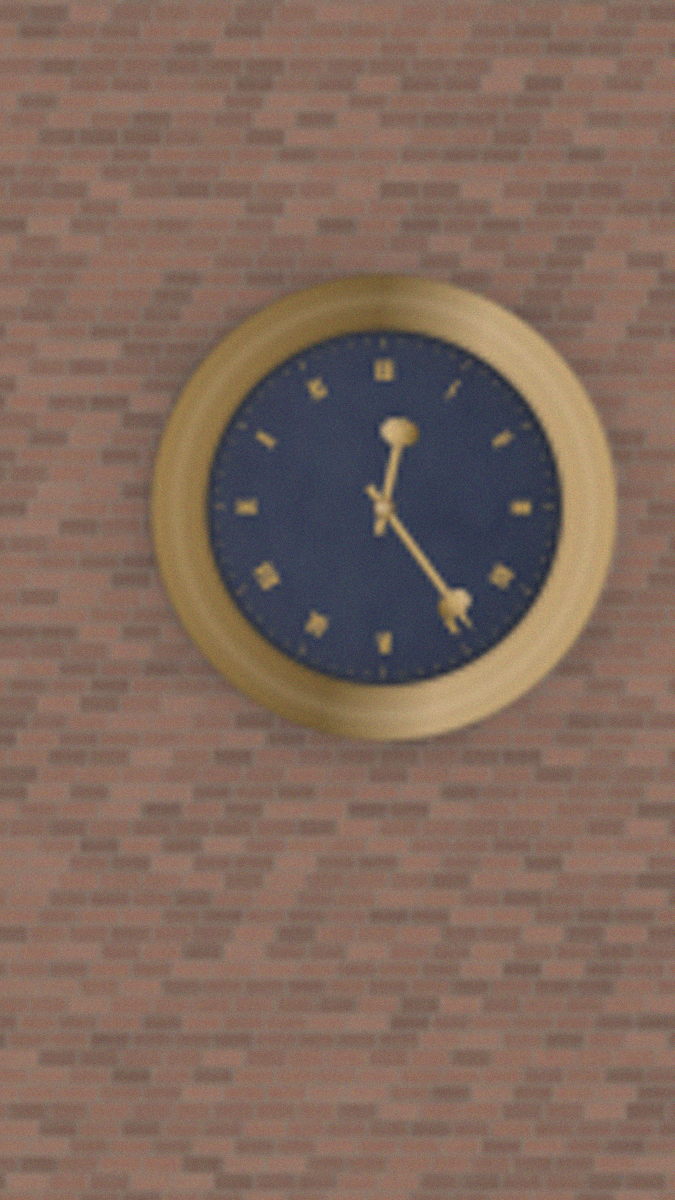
12:24
